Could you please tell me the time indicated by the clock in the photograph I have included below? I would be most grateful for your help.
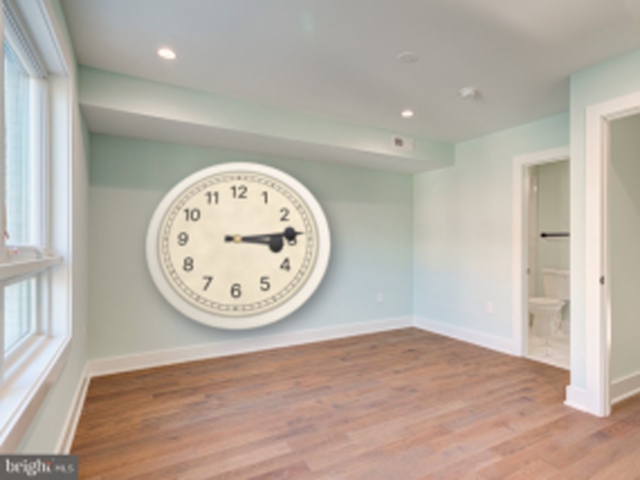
3:14
